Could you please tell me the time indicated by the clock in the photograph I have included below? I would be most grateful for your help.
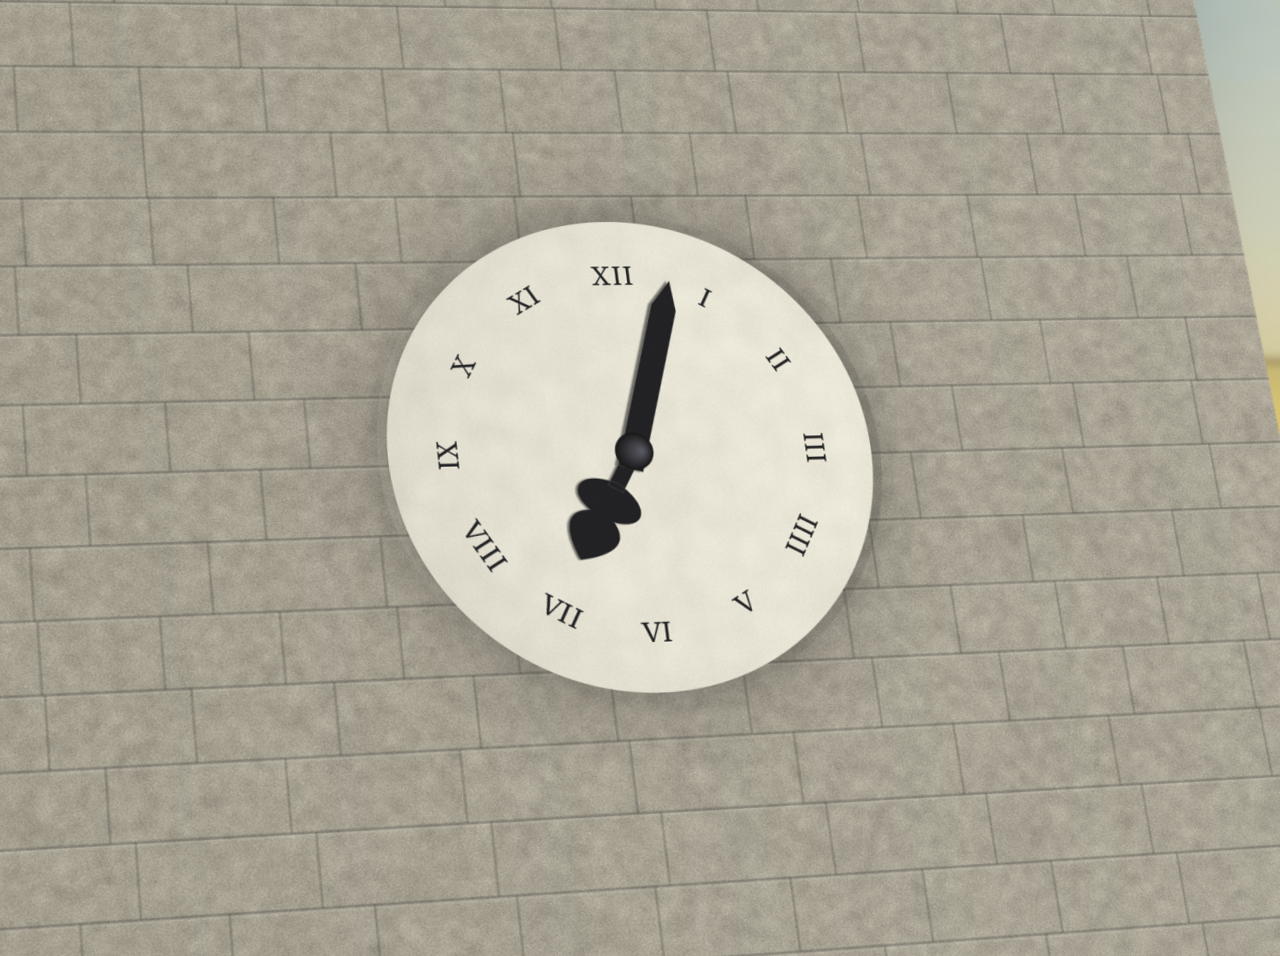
7:03
